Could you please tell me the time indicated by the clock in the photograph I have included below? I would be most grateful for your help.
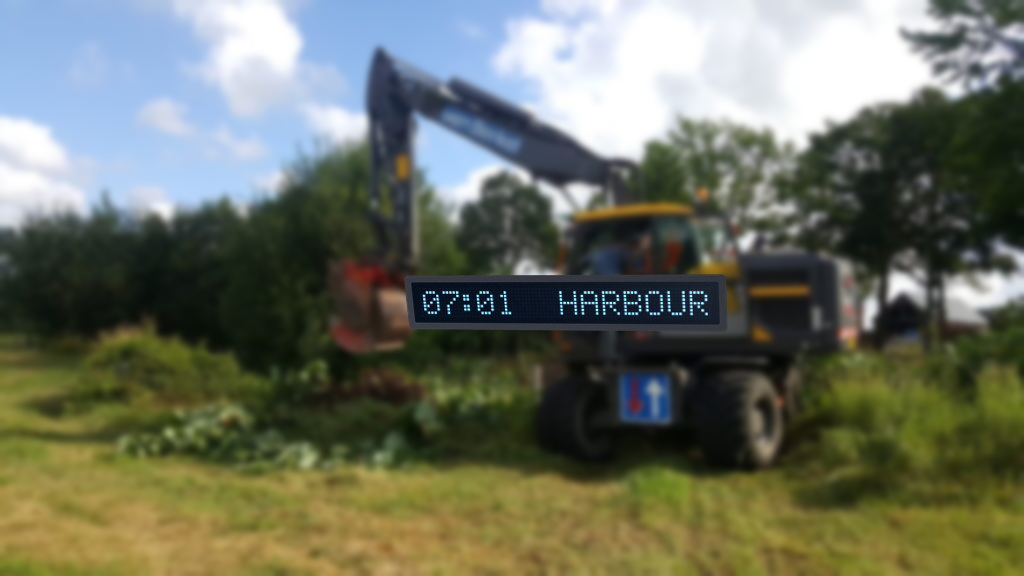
7:01
